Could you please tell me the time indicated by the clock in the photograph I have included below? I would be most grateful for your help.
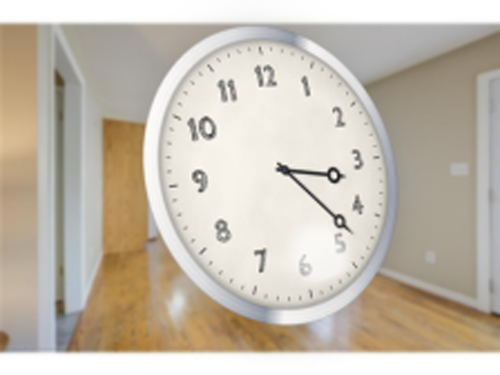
3:23
